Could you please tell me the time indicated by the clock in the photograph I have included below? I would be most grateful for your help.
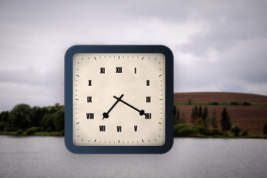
7:20
